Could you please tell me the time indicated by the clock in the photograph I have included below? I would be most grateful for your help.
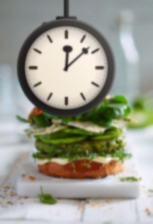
12:08
